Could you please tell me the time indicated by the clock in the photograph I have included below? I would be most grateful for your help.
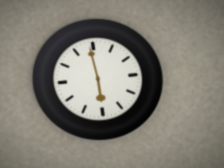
5:59
